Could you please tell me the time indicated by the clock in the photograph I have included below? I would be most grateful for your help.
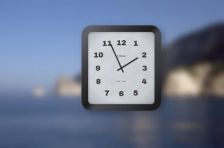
1:56
